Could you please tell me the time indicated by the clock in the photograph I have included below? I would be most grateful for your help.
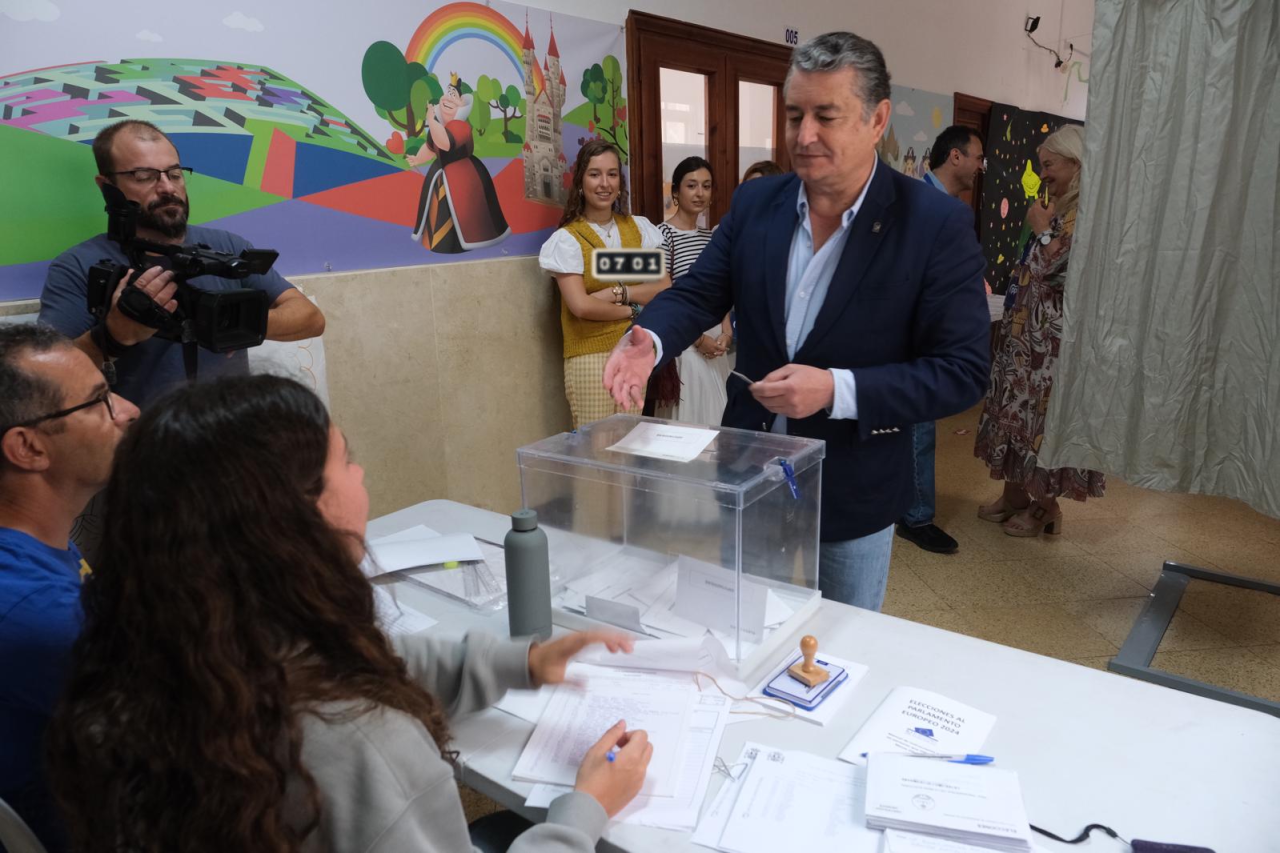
7:01
